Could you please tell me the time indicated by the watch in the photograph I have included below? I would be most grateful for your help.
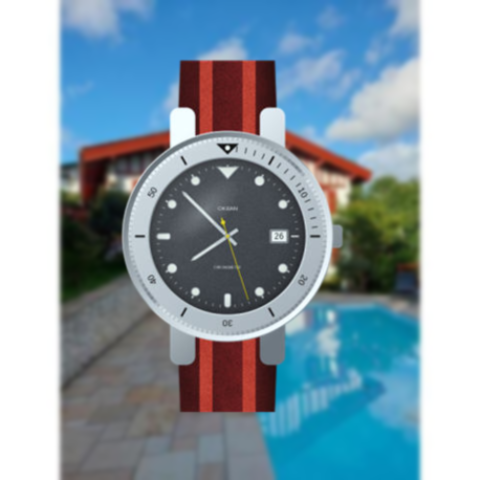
7:52:27
